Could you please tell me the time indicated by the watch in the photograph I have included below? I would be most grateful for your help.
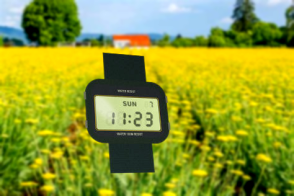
11:23
